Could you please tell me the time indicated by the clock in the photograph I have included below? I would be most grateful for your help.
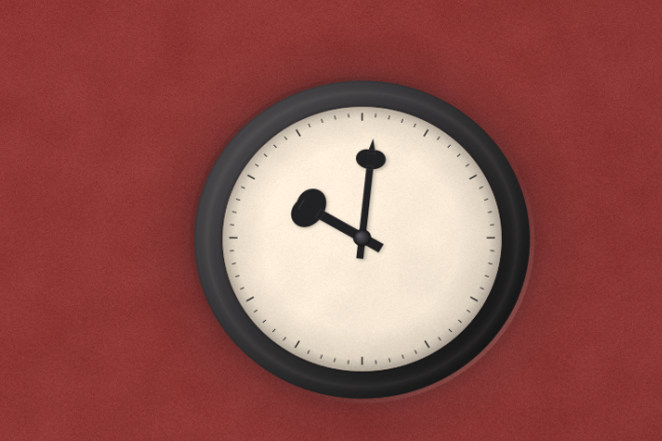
10:01
